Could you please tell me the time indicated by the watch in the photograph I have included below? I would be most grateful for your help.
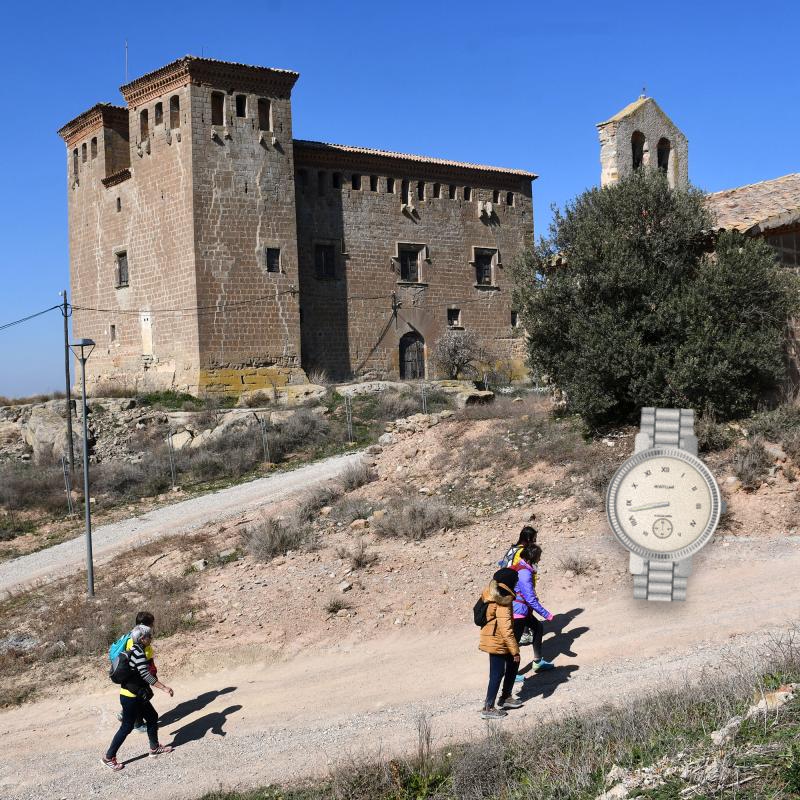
8:43
